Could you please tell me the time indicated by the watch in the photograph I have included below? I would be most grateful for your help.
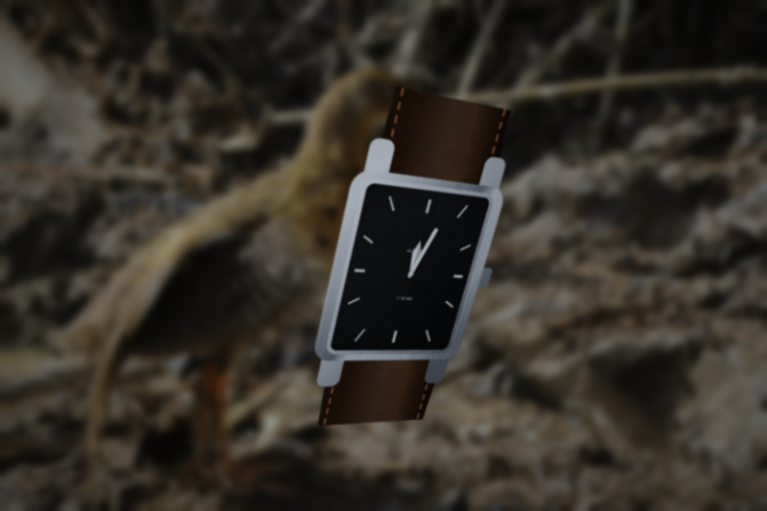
12:03
